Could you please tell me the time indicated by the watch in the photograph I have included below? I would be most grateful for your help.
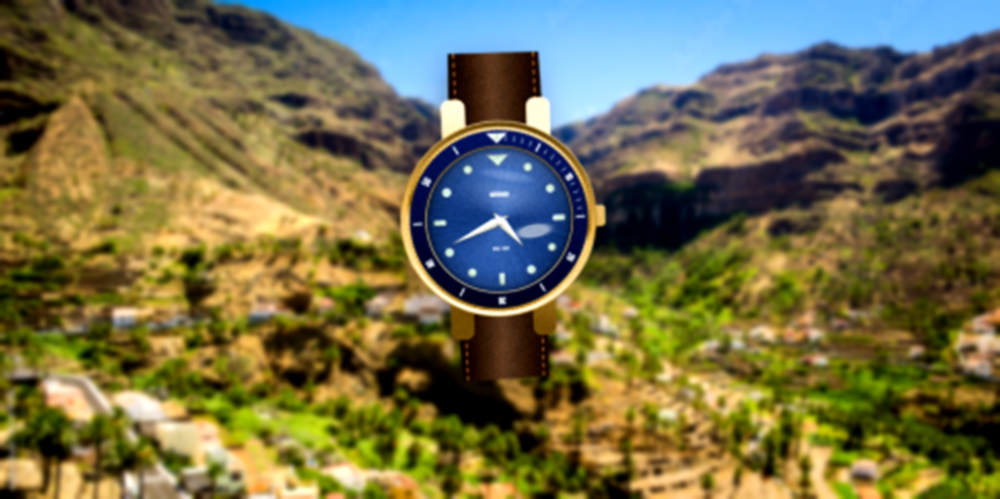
4:41
